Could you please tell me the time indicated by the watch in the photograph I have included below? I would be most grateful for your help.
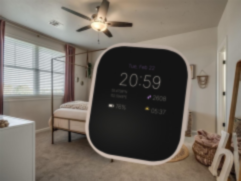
20:59
